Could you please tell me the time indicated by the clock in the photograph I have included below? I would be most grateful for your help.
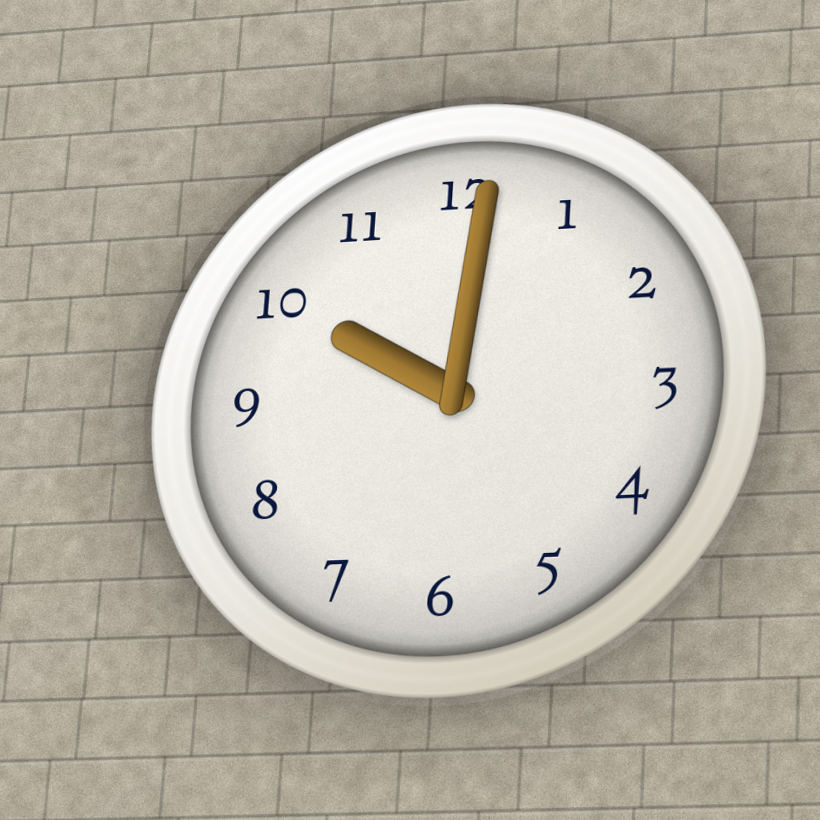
10:01
